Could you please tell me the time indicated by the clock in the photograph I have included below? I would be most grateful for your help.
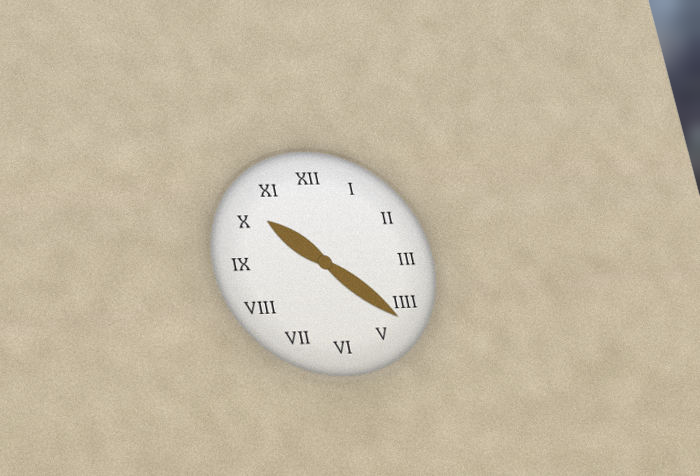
10:22
